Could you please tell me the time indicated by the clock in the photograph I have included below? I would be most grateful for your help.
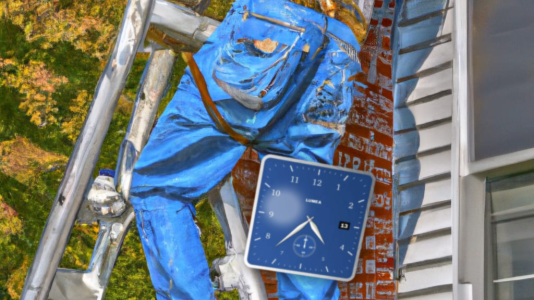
4:37
